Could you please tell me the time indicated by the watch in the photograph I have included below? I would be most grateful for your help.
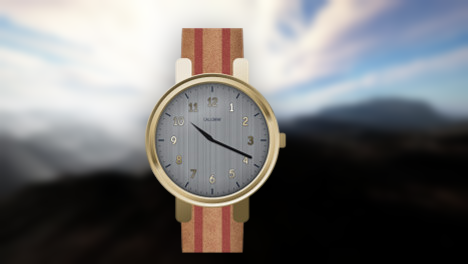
10:19
